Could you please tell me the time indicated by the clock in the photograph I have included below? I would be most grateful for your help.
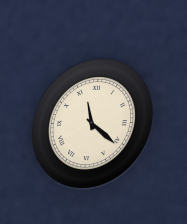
11:21
